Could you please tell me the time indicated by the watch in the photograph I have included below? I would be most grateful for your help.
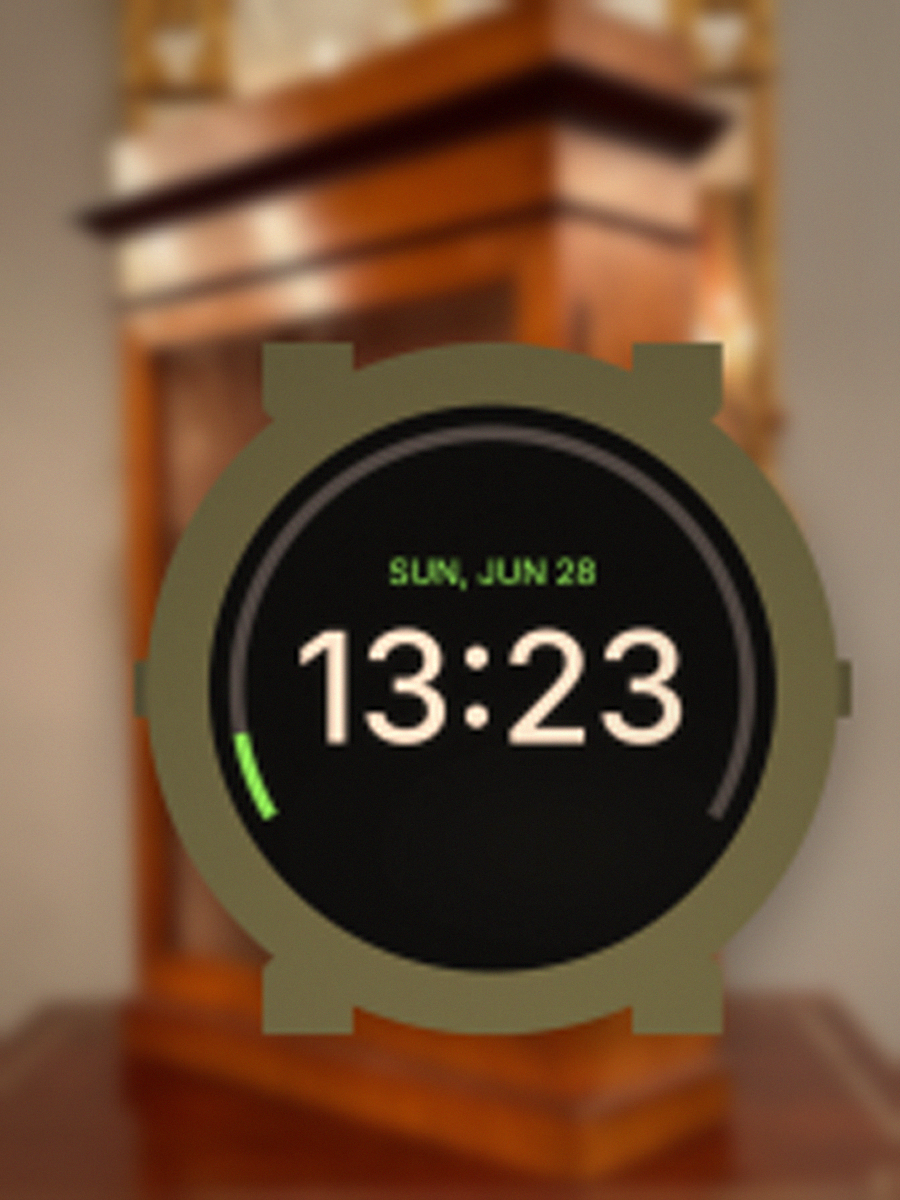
13:23
